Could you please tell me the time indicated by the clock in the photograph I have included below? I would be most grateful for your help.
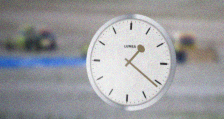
1:21
